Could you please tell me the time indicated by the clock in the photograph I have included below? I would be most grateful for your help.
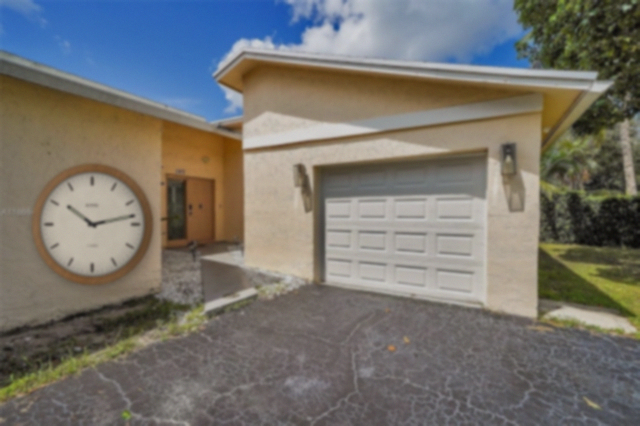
10:13
